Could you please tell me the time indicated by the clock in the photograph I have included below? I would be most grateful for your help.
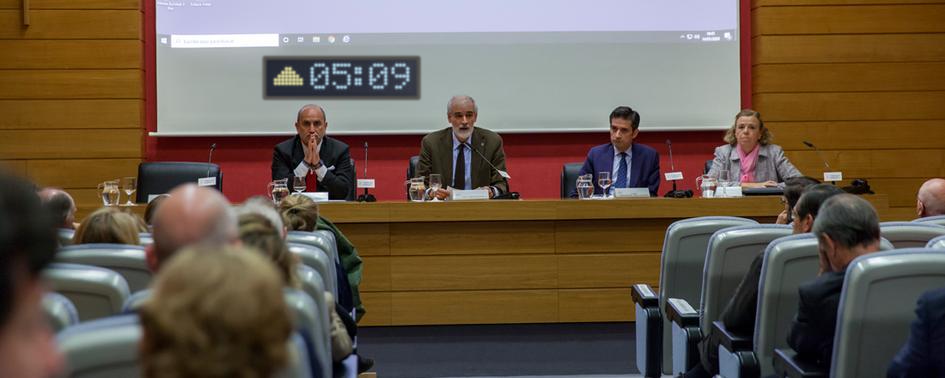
5:09
